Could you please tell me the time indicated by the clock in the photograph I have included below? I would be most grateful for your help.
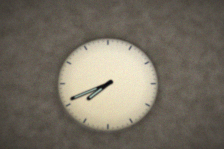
7:41
